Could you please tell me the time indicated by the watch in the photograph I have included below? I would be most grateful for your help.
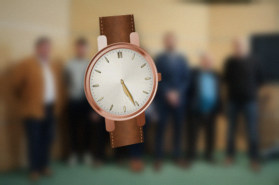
5:26
